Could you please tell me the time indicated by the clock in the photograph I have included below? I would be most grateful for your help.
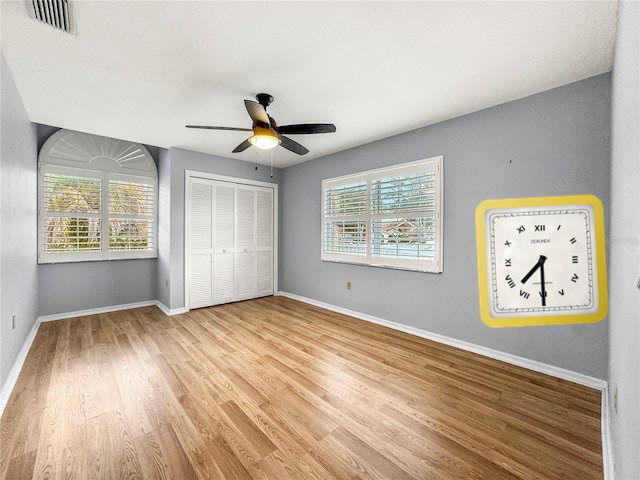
7:30
